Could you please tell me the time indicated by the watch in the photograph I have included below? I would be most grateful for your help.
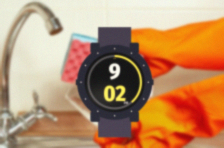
9:02
